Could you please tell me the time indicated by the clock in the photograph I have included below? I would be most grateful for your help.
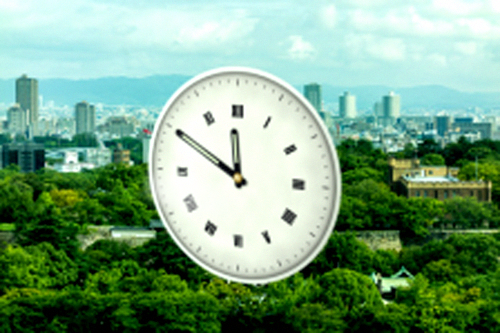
11:50
